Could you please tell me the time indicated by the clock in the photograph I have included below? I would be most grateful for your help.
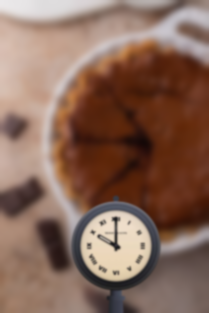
10:00
